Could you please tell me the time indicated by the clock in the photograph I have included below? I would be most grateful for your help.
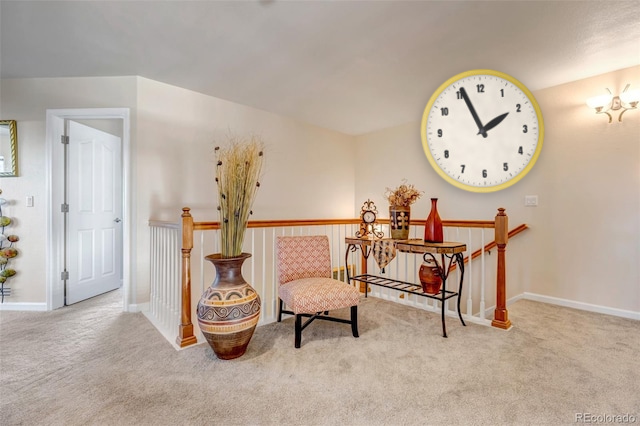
1:56
